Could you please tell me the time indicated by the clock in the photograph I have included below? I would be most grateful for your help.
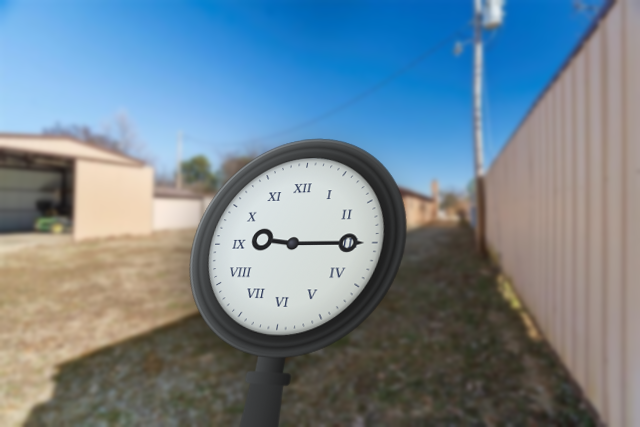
9:15
